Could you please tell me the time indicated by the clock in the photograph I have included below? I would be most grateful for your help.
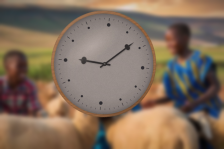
9:08
